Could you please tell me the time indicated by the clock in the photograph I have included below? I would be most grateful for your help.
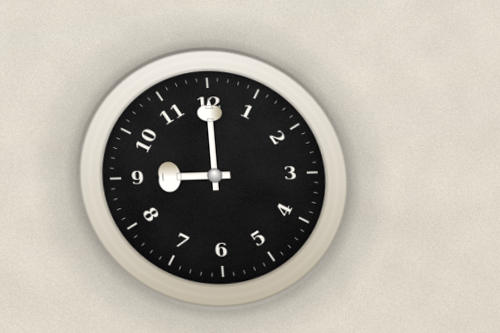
9:00
